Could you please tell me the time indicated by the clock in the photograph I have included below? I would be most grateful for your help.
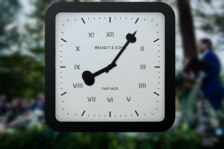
8:06
